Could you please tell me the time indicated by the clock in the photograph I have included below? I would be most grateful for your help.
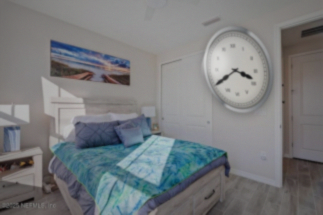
3:40
